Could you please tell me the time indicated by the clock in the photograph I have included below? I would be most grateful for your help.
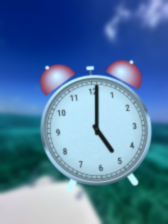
5:01
